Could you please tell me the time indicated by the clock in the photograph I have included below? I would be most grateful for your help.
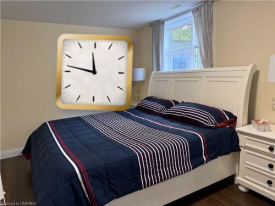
11:47
